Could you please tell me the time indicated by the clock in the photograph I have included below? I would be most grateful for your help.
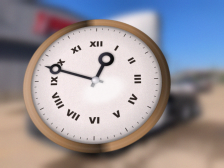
12:48
